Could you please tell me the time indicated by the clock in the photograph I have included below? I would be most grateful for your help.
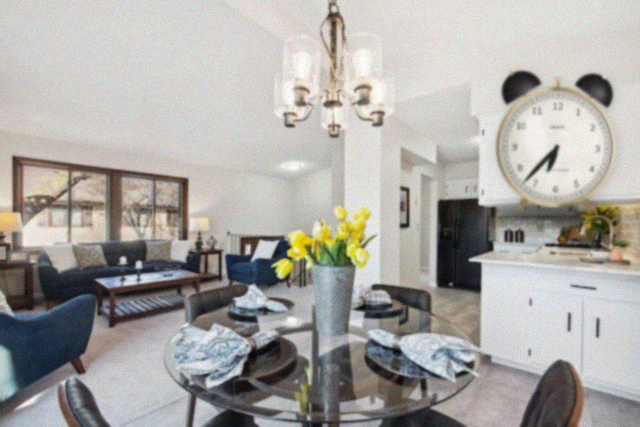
6:37
